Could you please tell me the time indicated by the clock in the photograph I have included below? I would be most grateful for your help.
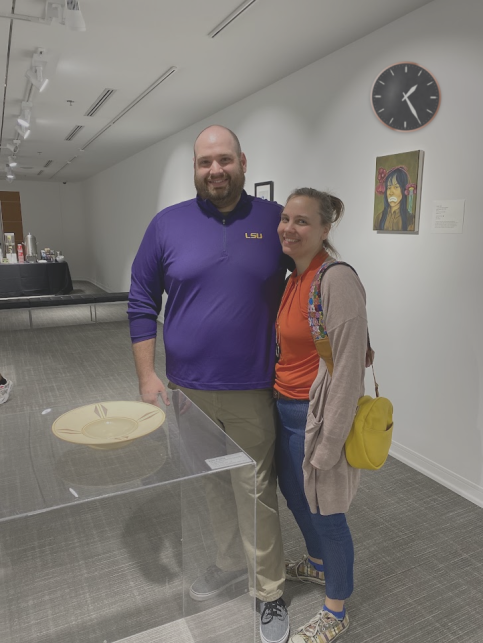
1:25
